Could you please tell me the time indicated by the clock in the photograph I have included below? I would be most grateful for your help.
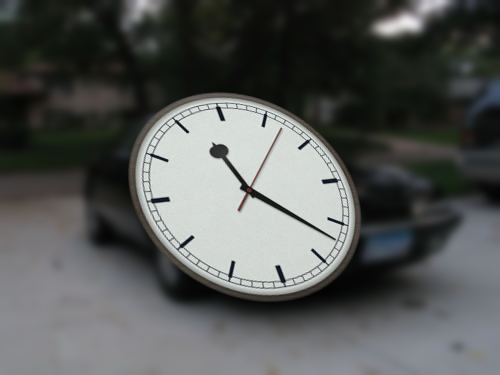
11:22:07
